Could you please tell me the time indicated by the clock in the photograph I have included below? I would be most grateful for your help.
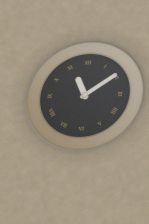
11:09
